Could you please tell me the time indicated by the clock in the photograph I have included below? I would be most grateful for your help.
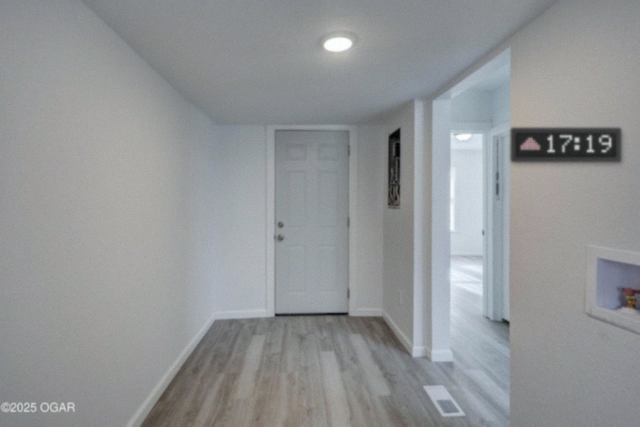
17:19
